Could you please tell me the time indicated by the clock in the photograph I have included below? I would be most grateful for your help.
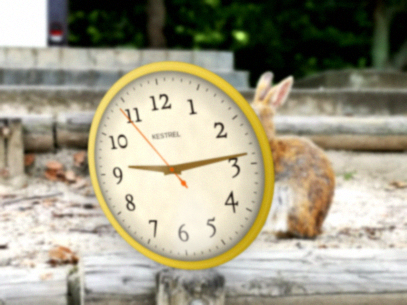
9:13:54
